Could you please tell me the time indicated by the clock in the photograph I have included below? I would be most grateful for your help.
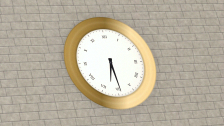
6:29
